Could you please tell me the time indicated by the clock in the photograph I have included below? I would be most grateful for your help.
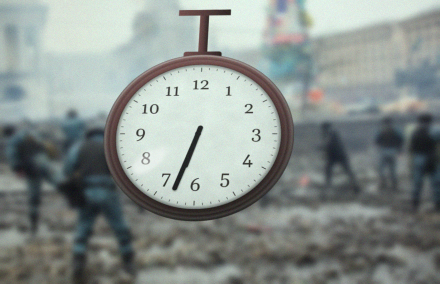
6:33
